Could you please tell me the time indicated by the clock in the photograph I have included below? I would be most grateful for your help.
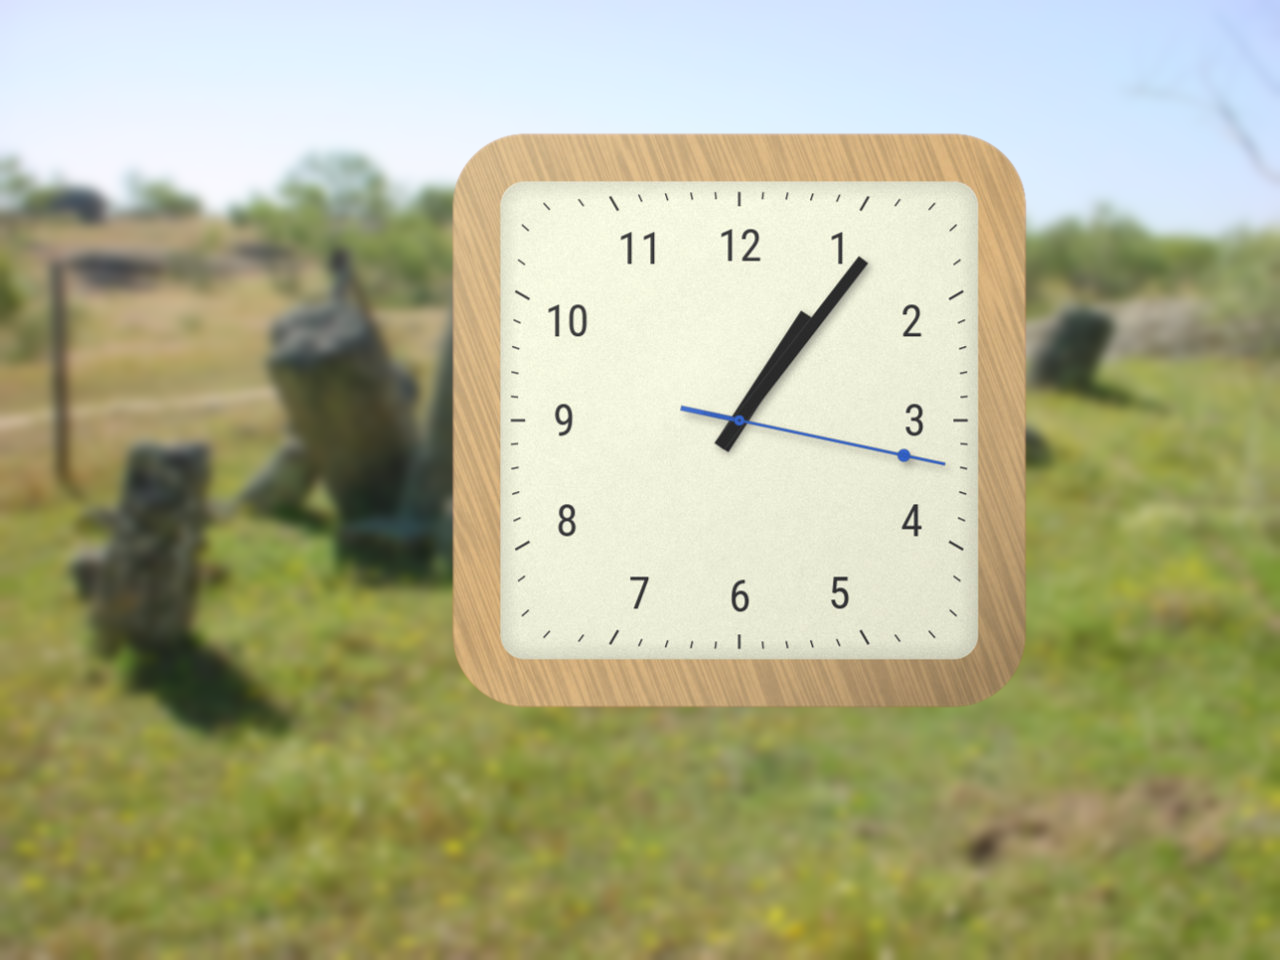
1:06:17
